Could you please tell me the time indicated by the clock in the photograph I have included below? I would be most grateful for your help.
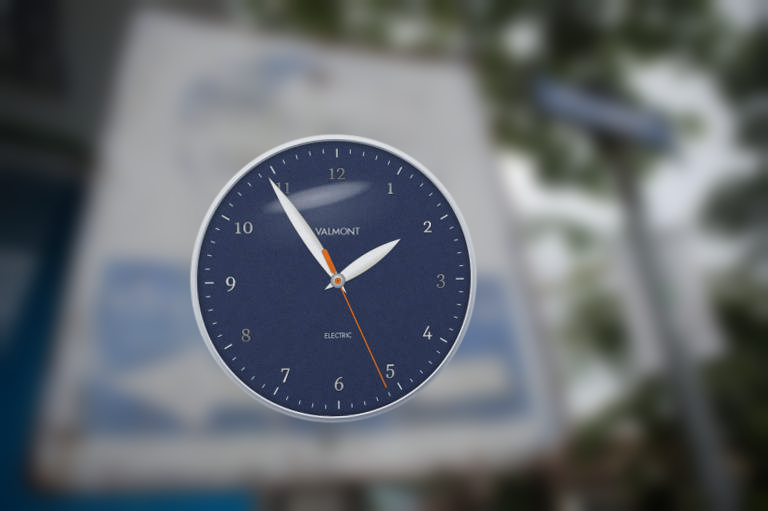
1:54:26
